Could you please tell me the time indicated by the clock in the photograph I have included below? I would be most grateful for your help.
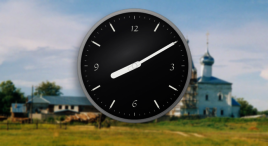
8:10
